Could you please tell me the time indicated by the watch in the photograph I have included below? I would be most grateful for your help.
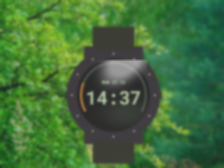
14:37
